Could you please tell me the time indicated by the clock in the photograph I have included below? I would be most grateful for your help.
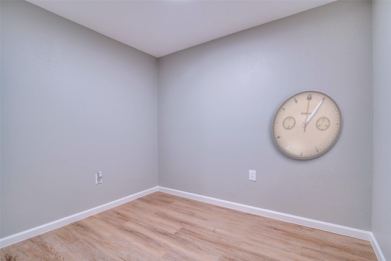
1:05
